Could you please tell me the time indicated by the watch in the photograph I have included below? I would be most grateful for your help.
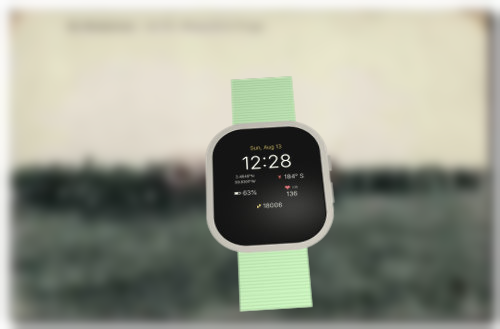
12:28
